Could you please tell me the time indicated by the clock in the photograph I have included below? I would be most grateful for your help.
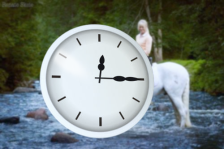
12:15
